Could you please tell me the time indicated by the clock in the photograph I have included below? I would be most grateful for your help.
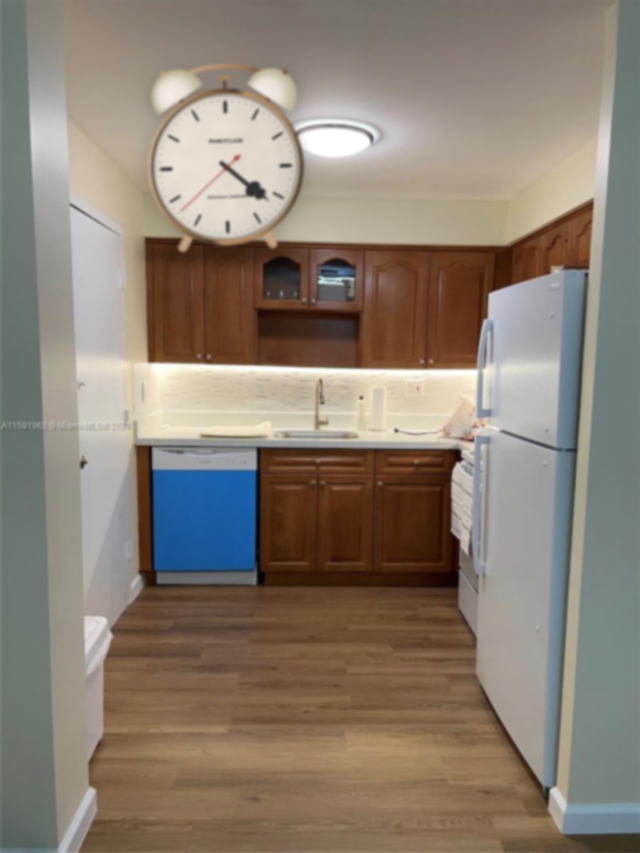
4:21:38
